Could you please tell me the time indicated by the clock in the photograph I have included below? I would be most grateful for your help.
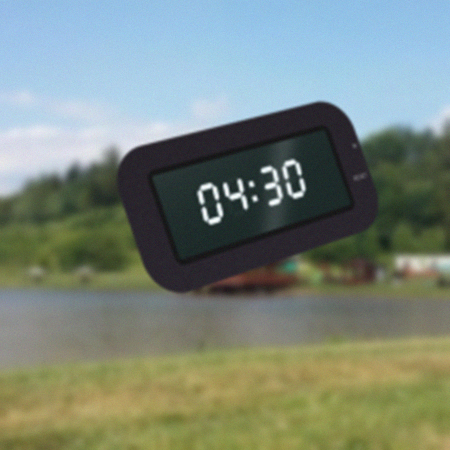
4:30
